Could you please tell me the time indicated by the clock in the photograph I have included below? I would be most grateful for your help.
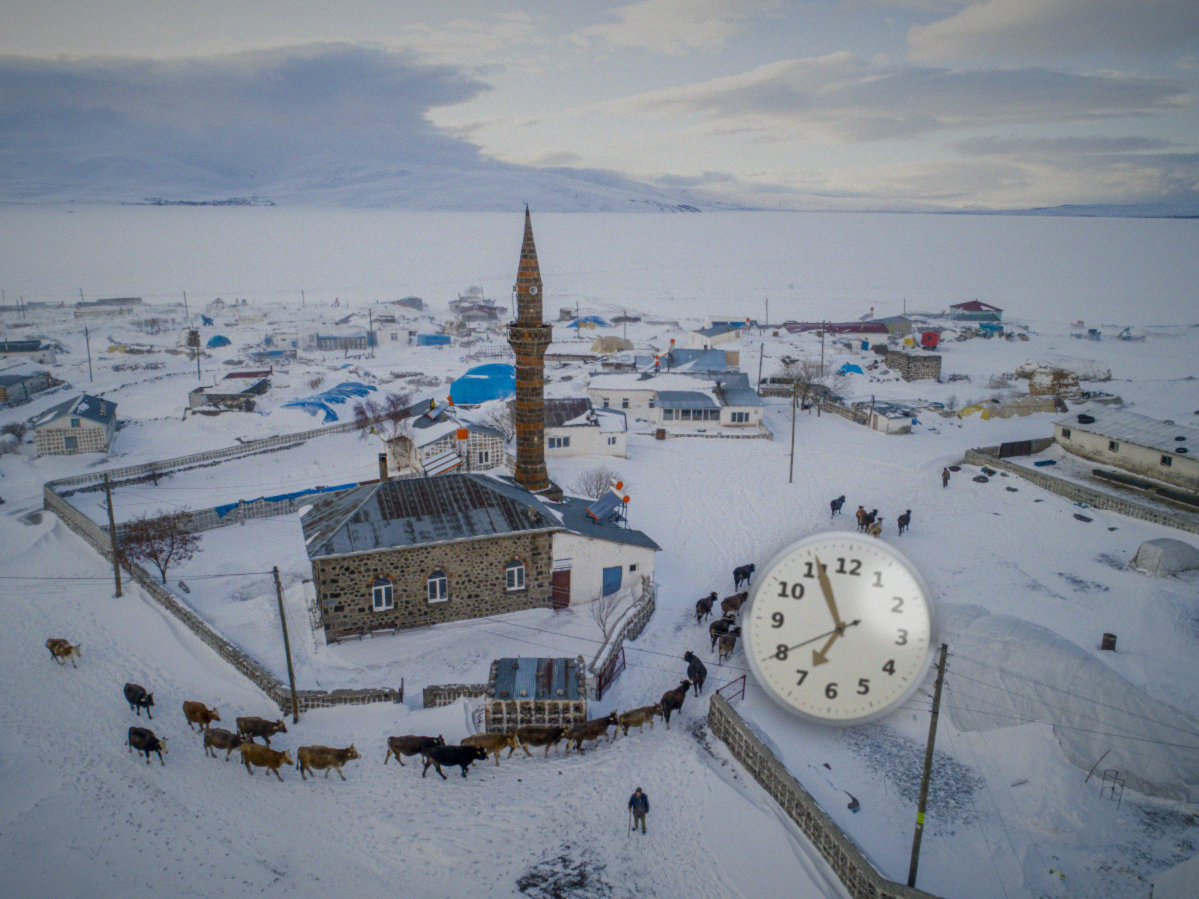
6:55:40
